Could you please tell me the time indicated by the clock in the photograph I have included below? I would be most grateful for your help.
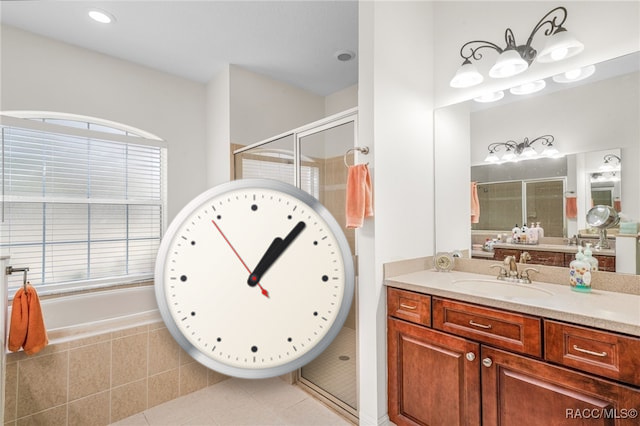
1:06:54
